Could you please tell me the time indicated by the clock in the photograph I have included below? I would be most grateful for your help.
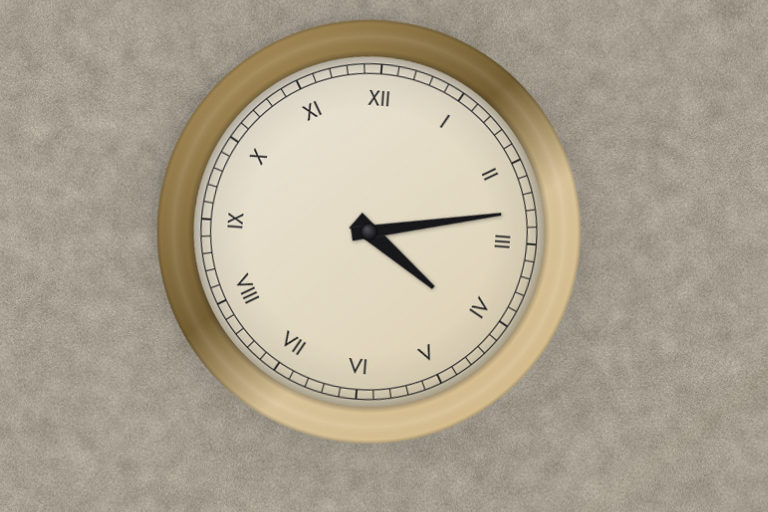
4:13
